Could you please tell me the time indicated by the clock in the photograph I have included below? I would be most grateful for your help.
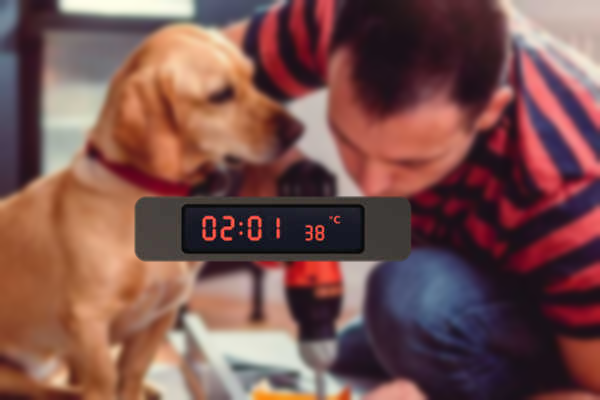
2:01
